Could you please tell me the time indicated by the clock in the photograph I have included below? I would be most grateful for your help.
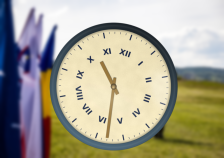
10:28
